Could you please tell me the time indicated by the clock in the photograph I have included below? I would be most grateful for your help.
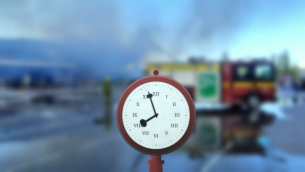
7:57
